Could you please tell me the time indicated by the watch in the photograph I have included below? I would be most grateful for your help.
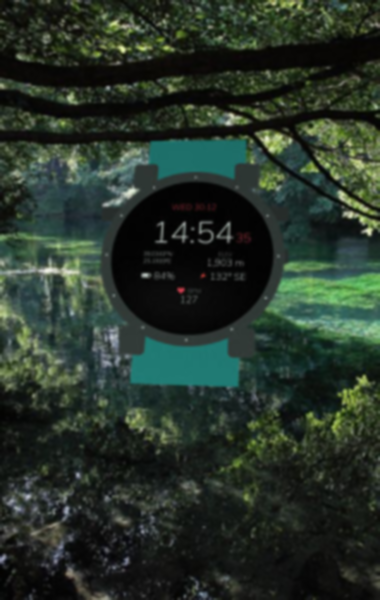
14:54
